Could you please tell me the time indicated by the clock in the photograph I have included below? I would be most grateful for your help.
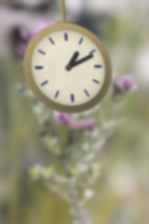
1:11
